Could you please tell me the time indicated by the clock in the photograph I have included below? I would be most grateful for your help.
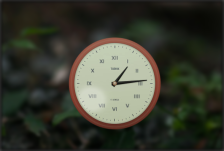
1:14
